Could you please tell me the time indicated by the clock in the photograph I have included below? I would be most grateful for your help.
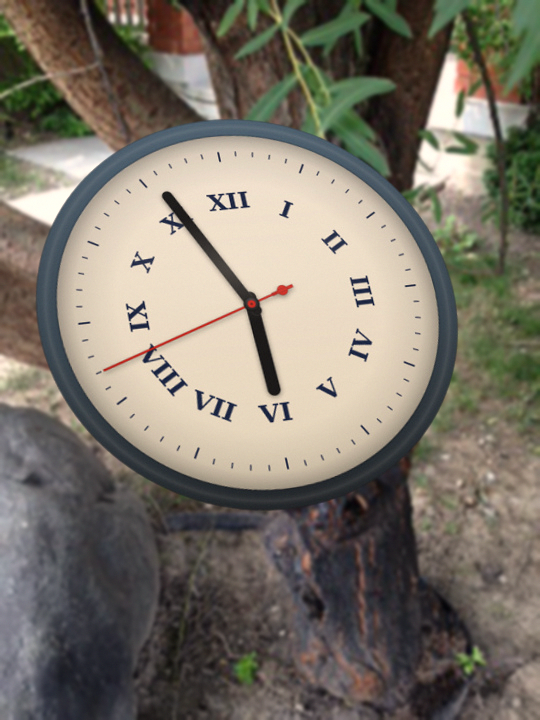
5:55:42
